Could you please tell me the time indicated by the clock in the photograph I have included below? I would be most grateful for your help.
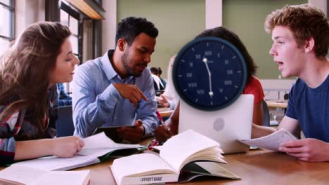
11:30
